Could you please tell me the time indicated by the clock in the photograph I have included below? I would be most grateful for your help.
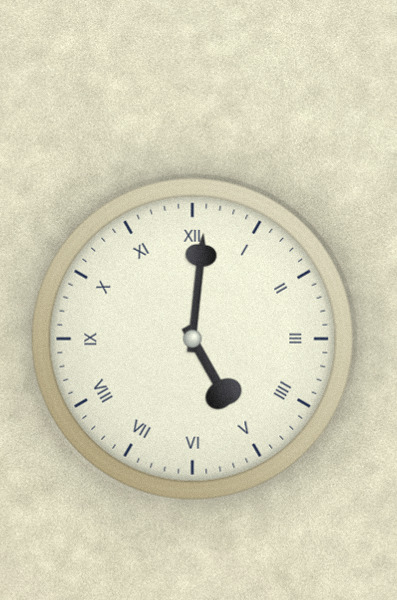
5:01
